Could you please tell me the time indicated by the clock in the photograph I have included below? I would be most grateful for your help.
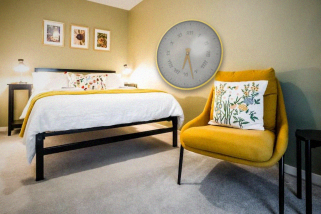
6:27
